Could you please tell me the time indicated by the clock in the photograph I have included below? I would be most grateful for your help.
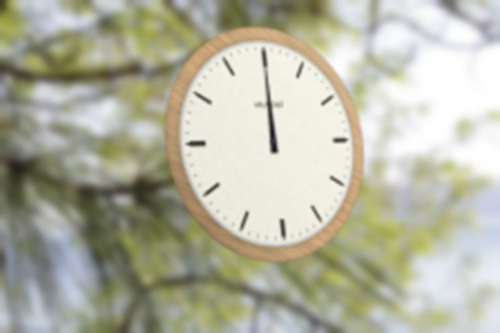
12:00
